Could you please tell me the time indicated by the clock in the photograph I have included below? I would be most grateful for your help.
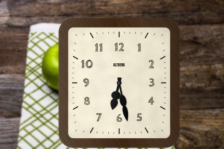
6:28
